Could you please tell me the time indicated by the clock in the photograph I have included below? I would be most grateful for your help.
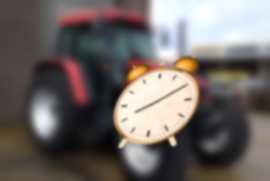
8:10
